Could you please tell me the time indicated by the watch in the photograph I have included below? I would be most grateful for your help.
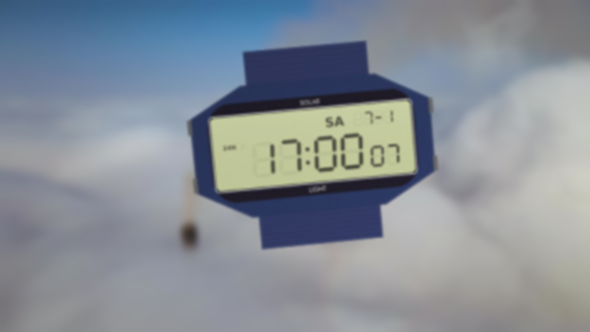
17:00:07
